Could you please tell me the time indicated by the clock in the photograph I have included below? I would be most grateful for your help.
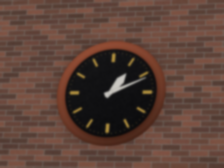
1:11
